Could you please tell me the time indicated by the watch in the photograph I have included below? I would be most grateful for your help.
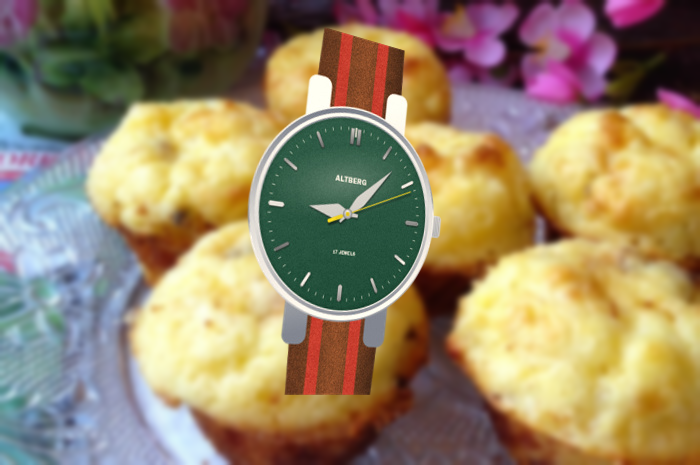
9:07:11
